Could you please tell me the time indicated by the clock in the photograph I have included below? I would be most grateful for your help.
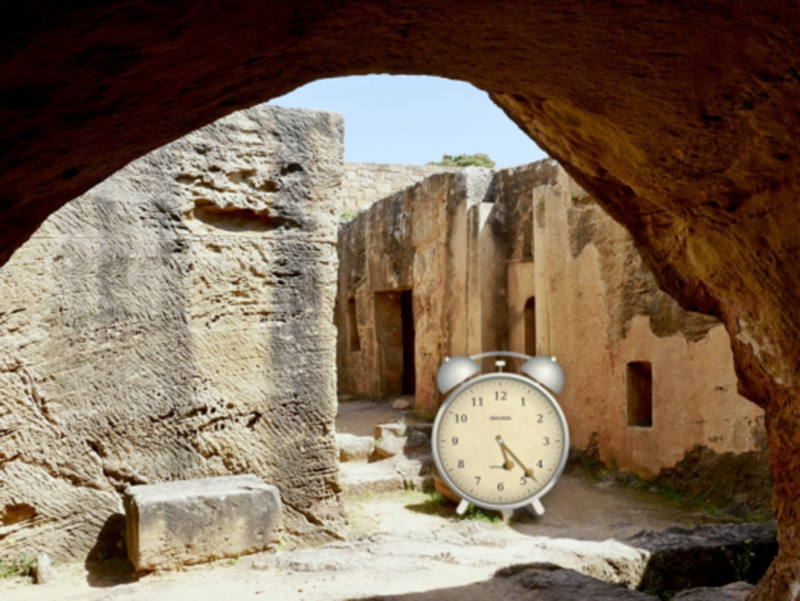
5:23
